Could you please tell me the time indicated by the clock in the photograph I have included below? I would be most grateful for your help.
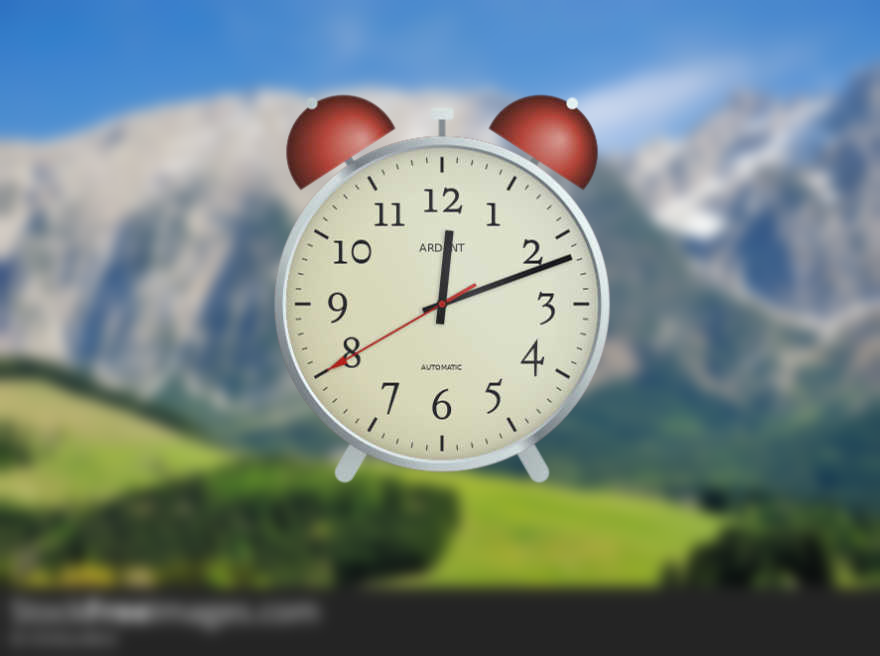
12:11:40
